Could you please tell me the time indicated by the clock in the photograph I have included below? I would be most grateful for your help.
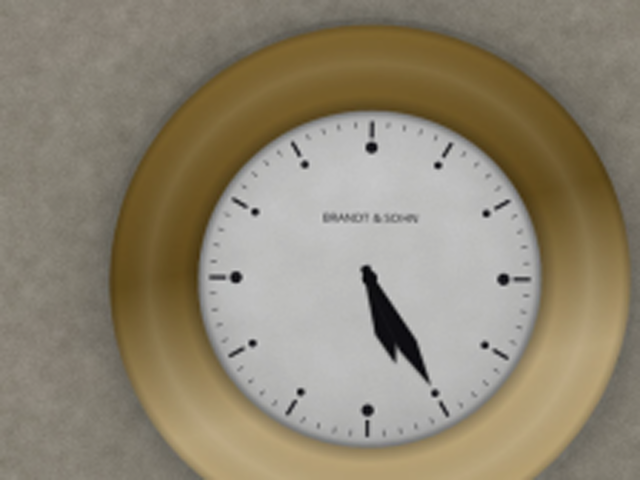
5:25
